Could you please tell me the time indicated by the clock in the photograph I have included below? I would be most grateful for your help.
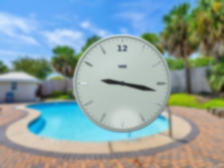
9:17
